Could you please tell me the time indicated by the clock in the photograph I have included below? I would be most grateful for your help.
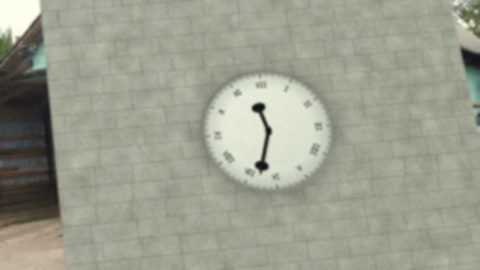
11:33
